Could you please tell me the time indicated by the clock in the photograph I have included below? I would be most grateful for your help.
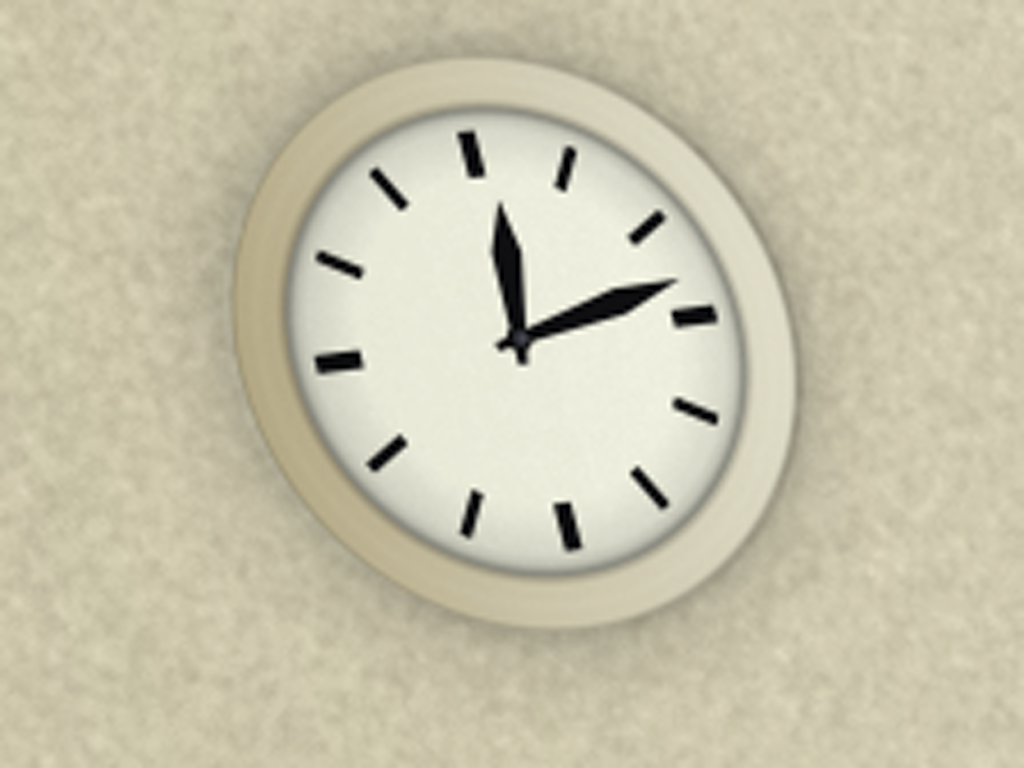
12:13
